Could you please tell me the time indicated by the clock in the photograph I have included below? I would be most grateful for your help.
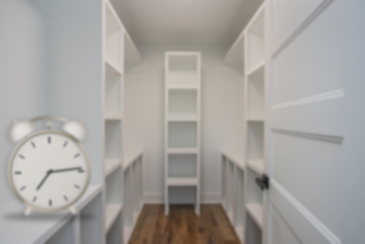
7:14
